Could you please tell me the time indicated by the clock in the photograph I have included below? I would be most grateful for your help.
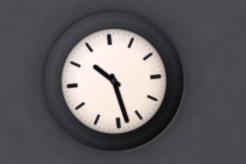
10:28
